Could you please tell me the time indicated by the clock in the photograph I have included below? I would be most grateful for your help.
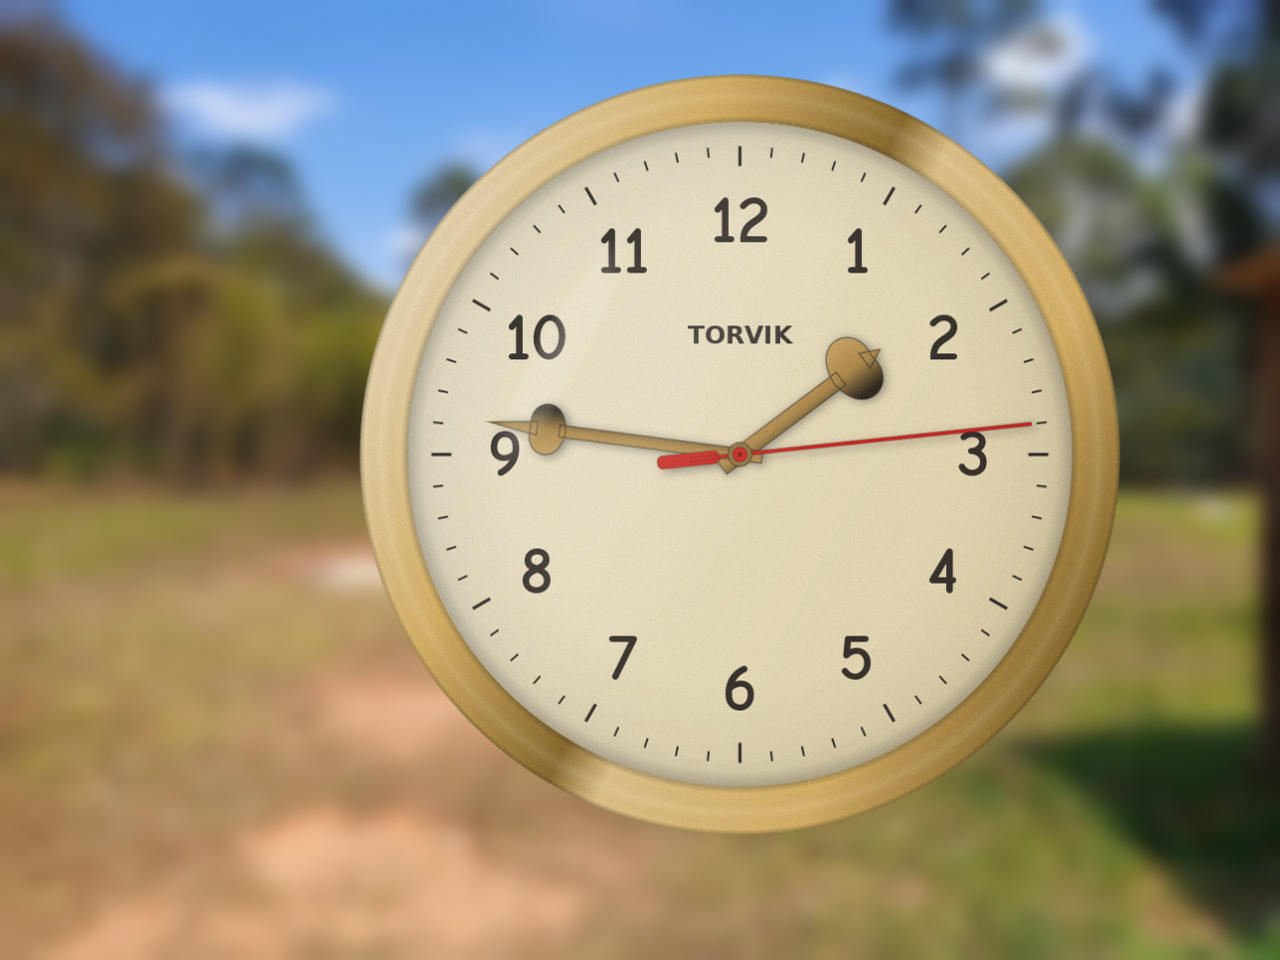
1:46:14
